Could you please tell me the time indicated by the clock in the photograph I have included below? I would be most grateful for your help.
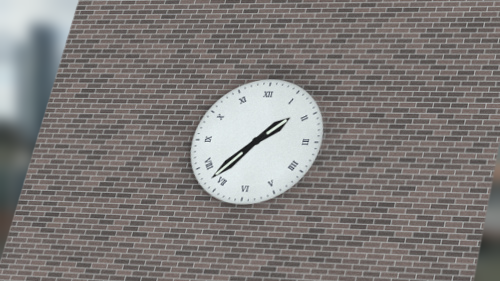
1:37
